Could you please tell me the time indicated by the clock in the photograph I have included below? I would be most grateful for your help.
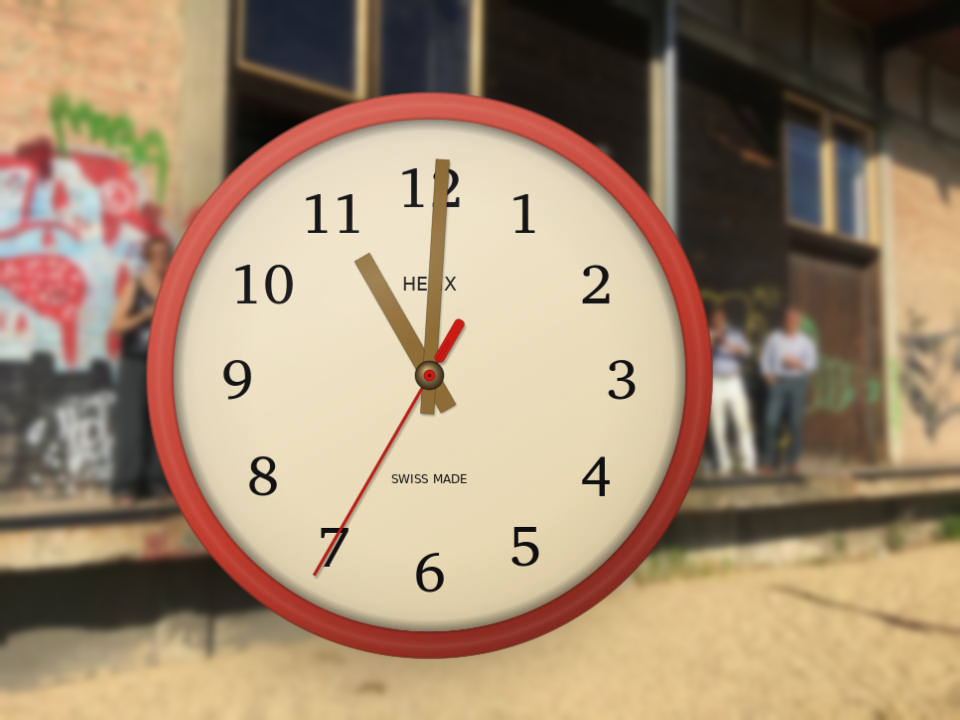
11:00:35
